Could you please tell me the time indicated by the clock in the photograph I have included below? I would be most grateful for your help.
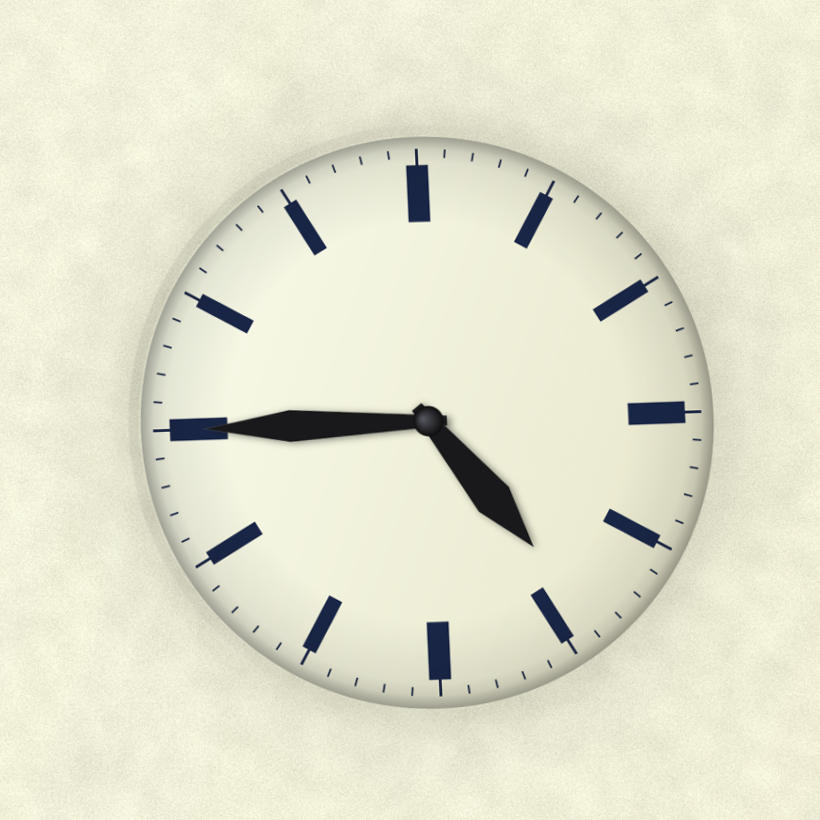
4:45
